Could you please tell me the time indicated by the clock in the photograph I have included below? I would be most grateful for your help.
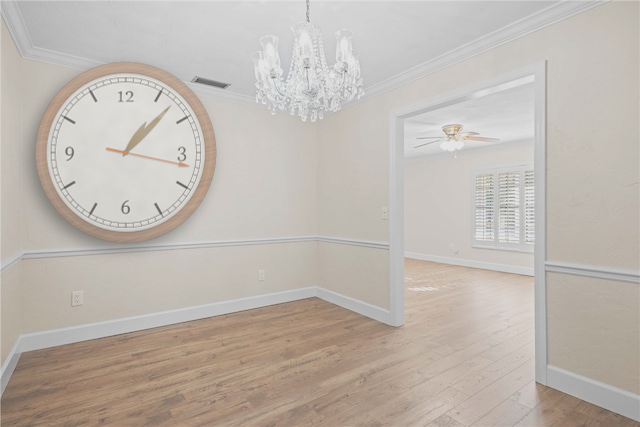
1:07:17
